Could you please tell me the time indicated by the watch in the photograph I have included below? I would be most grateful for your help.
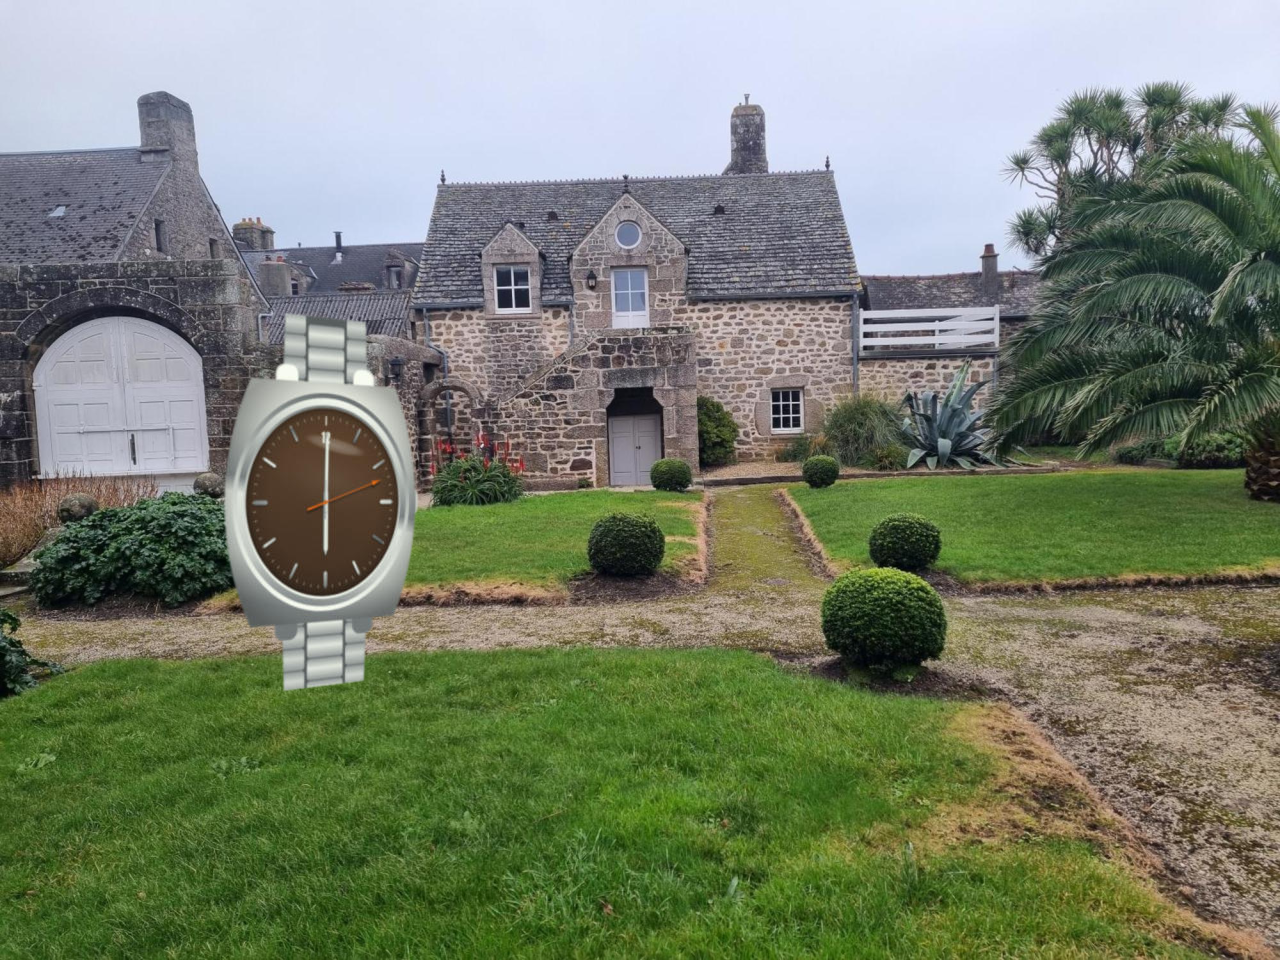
6:00:12
